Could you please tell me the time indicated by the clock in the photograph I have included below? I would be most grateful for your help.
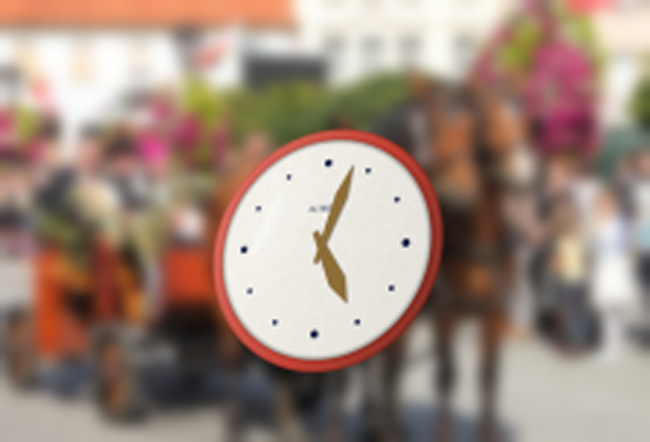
5:03
